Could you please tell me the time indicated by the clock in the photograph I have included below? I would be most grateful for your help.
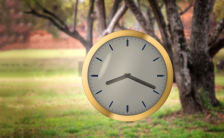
8:19
